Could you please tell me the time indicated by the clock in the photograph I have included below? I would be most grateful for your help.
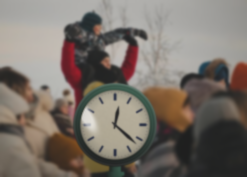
12:22
